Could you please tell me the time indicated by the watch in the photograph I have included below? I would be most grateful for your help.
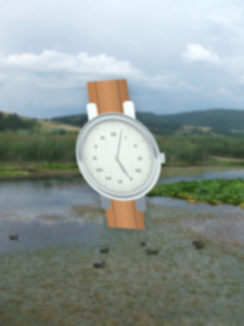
5:03
